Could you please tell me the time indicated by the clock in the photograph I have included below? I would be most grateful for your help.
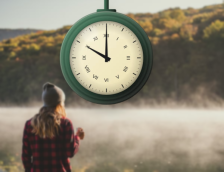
10:00
